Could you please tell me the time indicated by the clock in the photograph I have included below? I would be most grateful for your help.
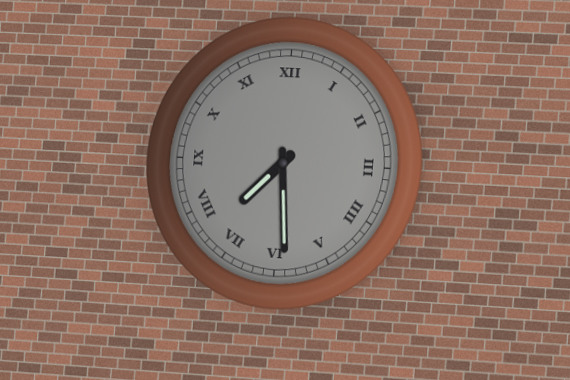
7:29
